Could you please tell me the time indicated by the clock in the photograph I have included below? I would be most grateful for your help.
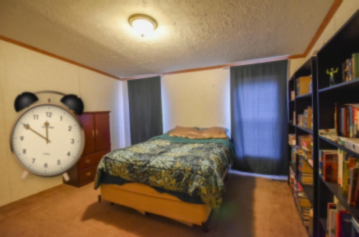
11:50
